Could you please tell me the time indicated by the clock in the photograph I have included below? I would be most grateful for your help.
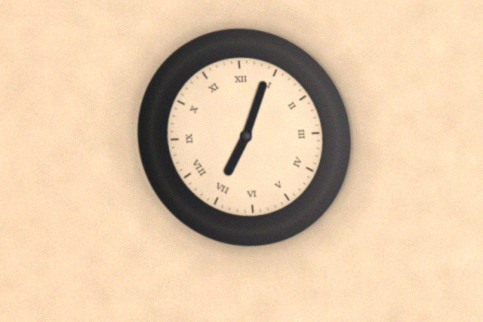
7:04
